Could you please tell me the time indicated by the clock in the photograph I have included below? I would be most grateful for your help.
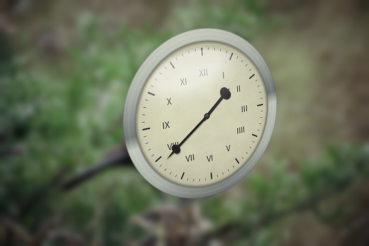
1:39
